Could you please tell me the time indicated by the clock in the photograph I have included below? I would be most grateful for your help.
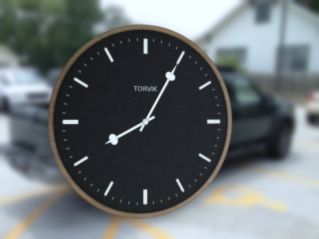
8:05
